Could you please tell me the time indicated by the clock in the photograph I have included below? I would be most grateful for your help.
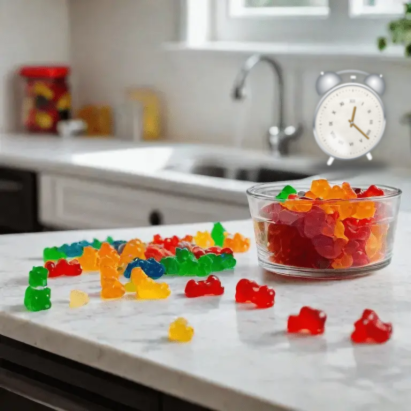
12:22
